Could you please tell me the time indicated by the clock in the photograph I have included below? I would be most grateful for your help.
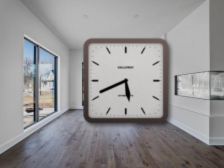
5:41
